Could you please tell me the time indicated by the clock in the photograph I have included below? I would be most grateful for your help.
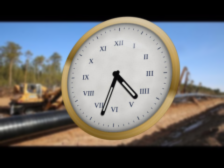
4:33
